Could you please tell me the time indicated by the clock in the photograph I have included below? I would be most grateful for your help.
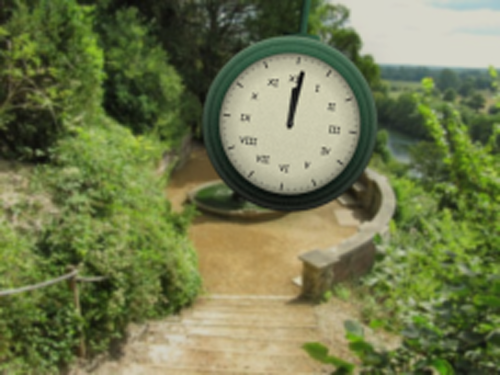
12:01
